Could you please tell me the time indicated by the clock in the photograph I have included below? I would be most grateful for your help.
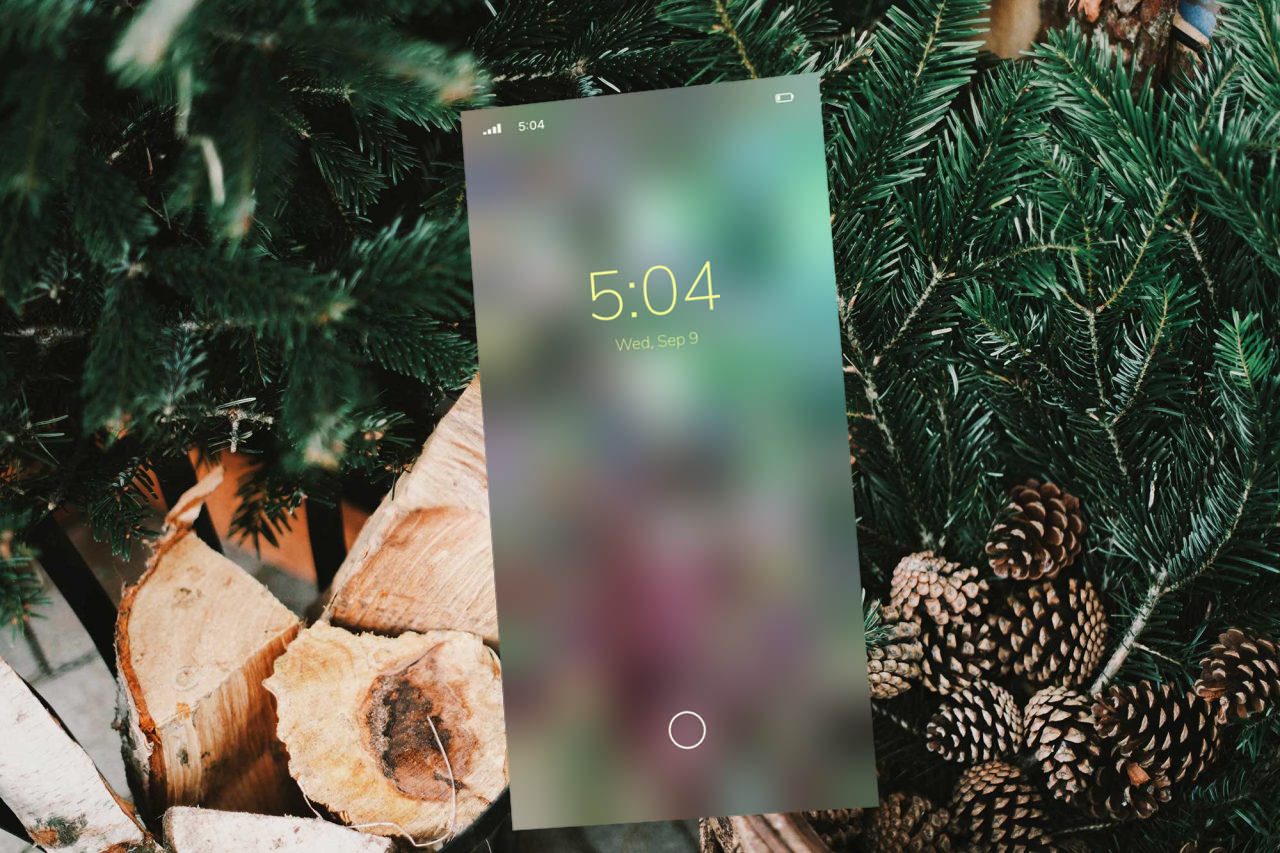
5:04
